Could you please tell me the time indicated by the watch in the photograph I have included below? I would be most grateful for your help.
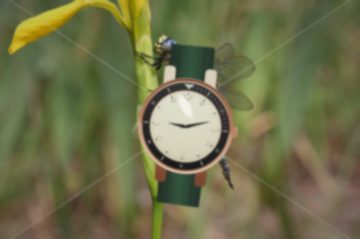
9:12
